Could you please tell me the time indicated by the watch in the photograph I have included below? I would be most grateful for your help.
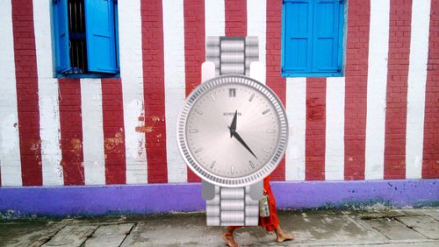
12:23
